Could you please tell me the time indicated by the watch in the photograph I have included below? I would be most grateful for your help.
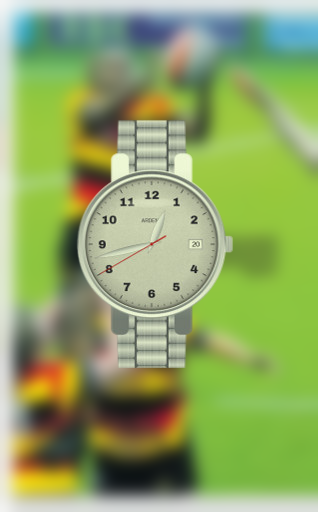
12:42:40
